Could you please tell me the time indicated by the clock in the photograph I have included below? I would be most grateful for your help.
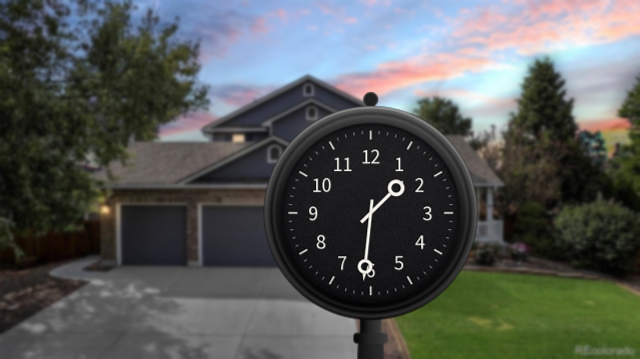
1:31
